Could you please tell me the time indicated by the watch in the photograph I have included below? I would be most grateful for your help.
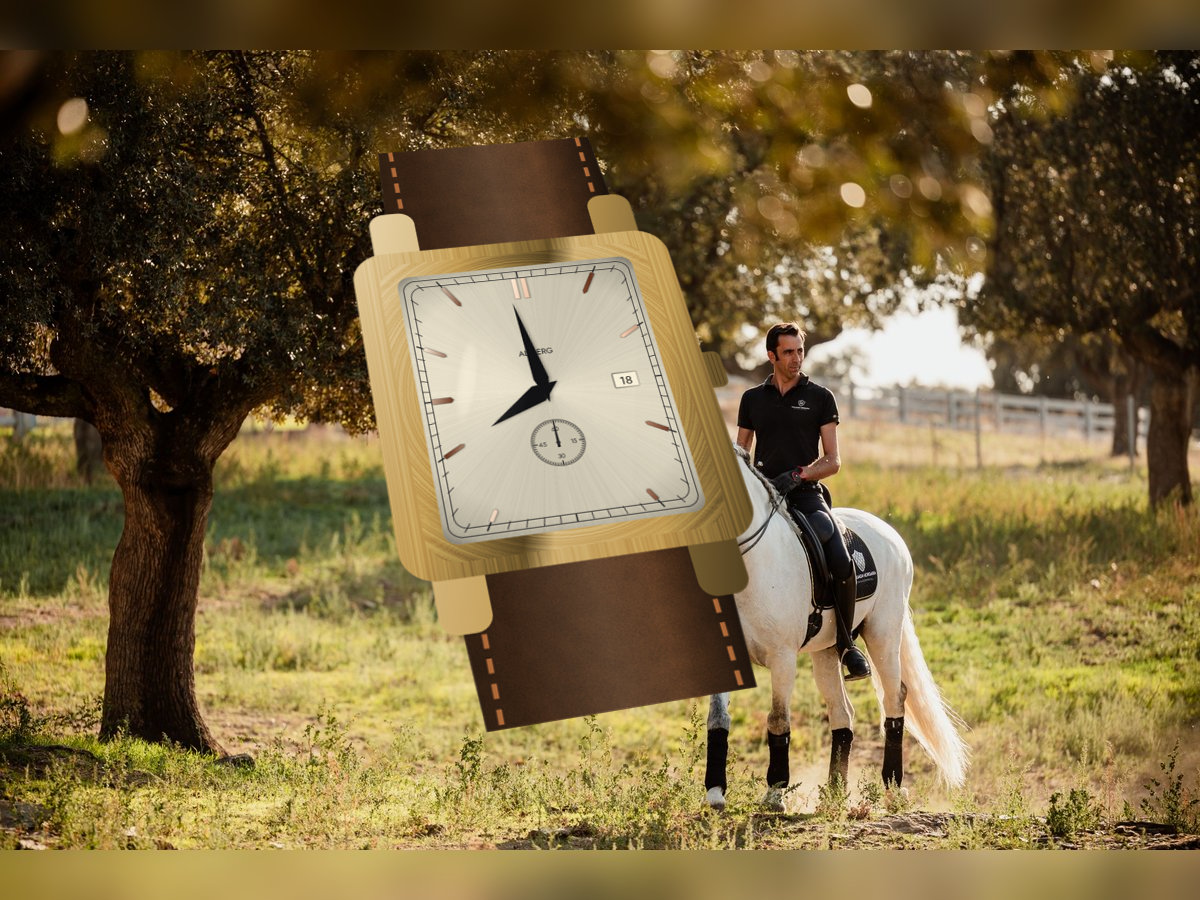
7:59
